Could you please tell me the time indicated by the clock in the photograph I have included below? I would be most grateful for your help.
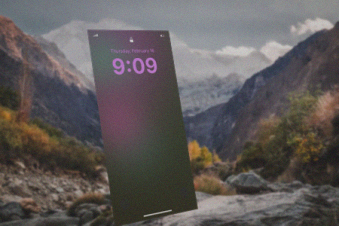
9:09
